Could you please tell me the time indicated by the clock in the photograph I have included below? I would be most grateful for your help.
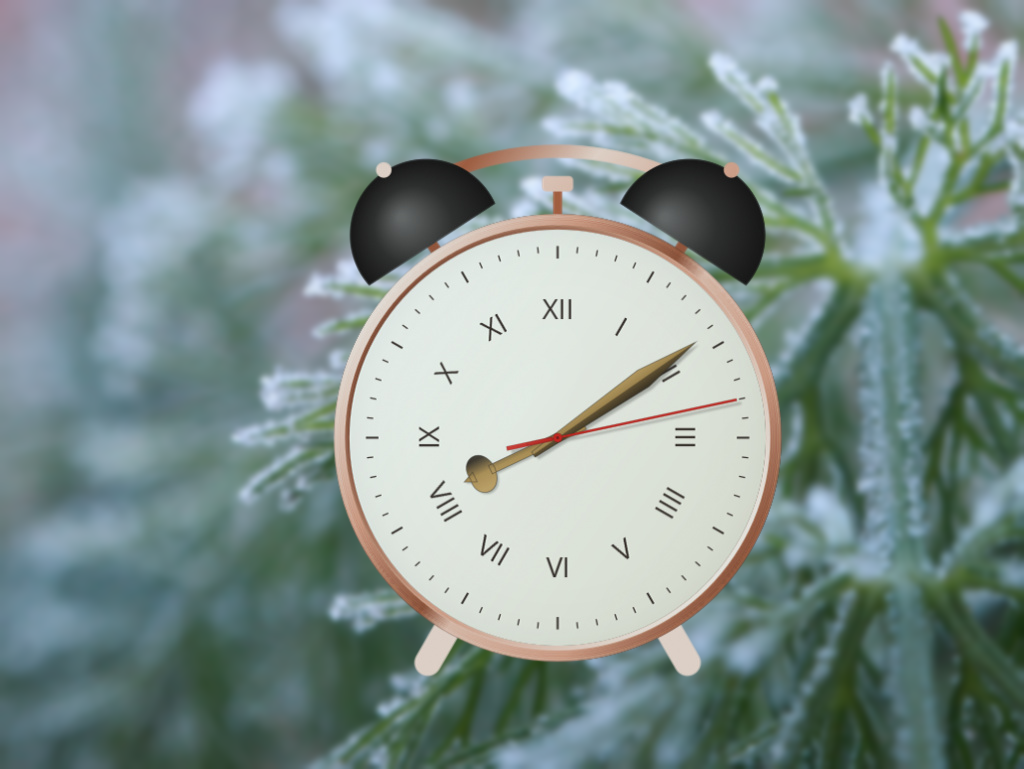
8:09:13
